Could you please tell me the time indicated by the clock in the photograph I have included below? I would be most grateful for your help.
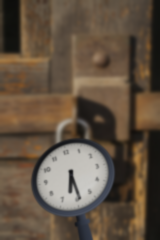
6:29
